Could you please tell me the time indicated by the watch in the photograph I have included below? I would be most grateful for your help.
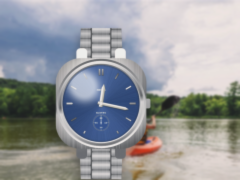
12:17
